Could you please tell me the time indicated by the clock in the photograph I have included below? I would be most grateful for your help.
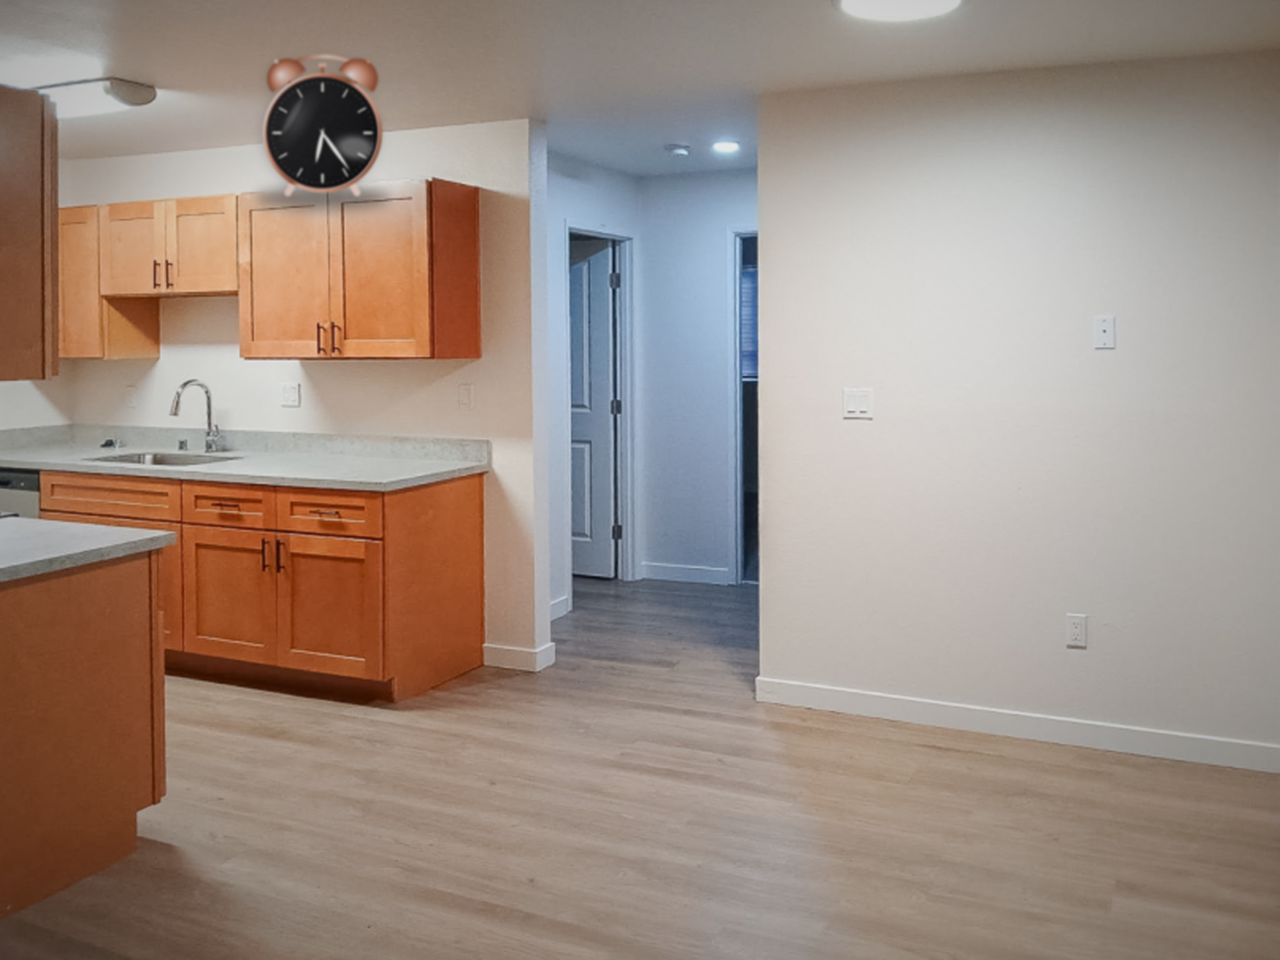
6:24
